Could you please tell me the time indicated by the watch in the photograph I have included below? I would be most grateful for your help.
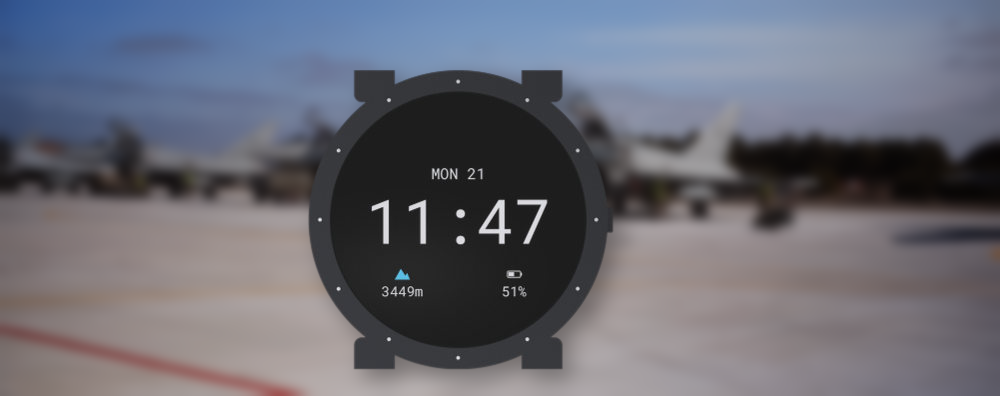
11:47
